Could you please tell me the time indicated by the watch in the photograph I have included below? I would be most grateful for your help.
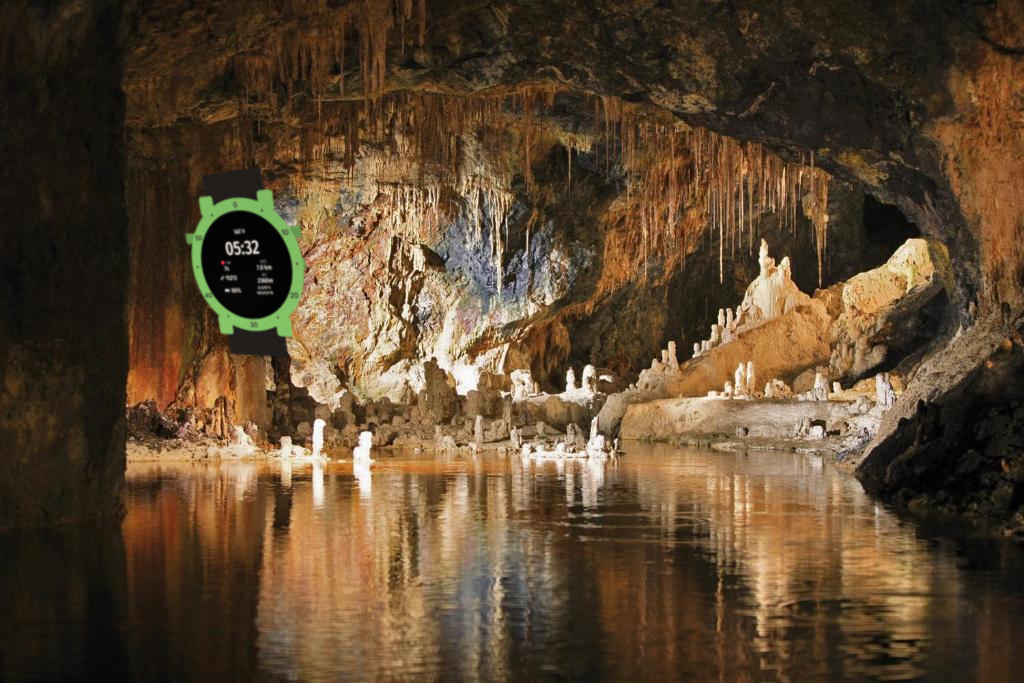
5:32
